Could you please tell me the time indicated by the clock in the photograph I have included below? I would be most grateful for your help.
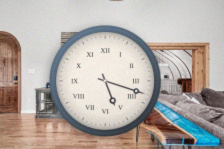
5:18
